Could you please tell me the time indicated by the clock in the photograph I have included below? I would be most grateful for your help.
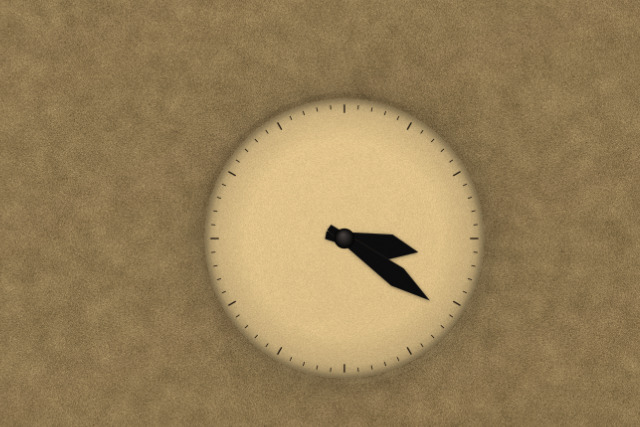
3:21
